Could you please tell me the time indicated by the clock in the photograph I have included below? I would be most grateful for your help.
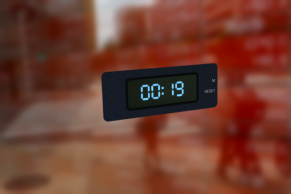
0:19
